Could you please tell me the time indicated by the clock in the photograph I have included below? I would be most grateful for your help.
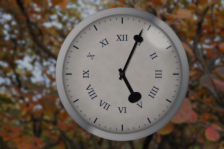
5:04
